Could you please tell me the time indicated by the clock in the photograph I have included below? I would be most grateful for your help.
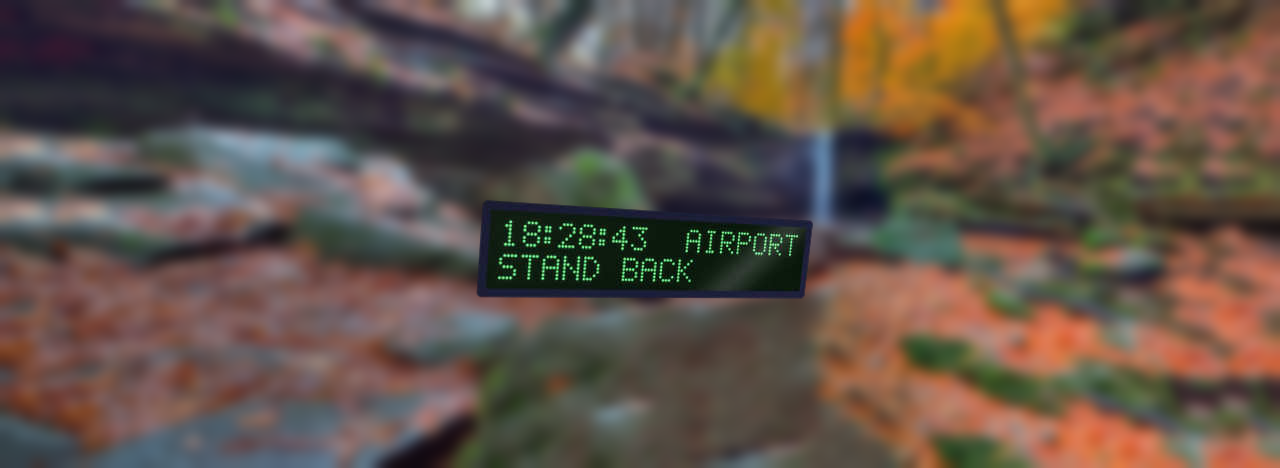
18:28:43
